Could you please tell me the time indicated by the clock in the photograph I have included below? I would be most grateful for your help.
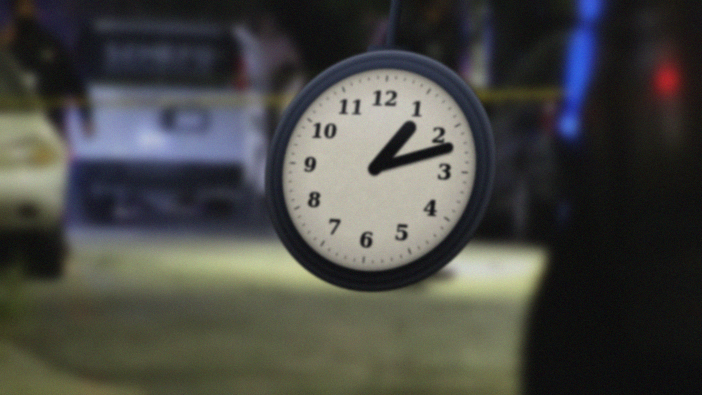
1:12
